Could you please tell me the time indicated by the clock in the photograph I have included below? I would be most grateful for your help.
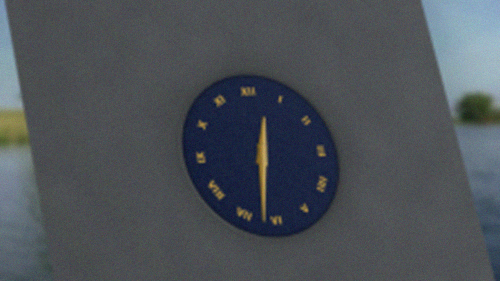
12:32
